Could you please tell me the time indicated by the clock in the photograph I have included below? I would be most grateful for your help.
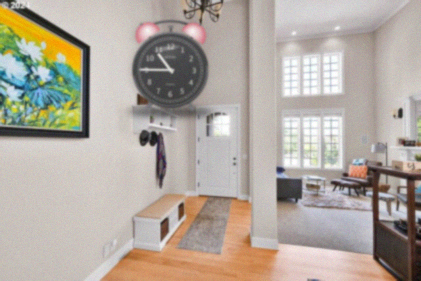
10:45
